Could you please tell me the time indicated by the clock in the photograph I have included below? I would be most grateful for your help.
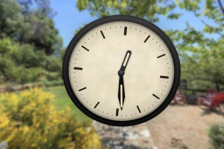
12:29
